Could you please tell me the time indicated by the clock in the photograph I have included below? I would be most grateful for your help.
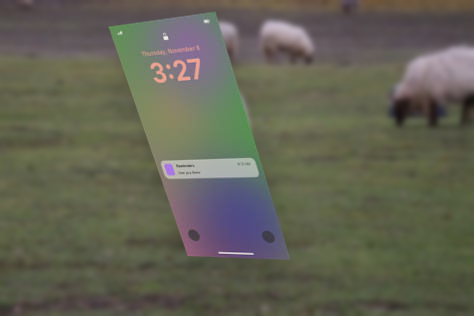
3:27
